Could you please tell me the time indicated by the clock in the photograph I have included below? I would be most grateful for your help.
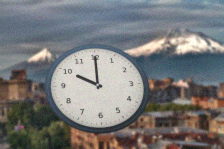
10:00
